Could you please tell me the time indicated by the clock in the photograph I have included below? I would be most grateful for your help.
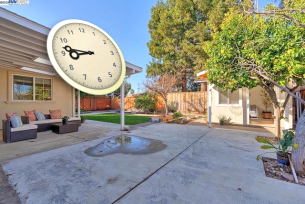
8:47
